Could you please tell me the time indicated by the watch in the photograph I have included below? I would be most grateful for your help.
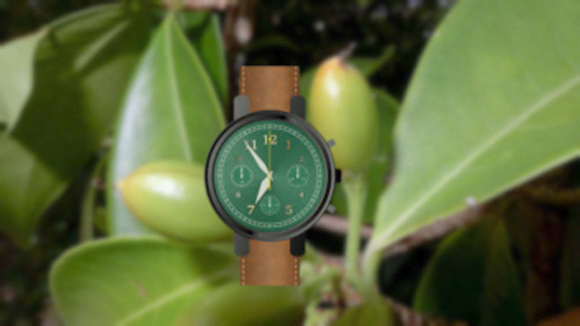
6:54
